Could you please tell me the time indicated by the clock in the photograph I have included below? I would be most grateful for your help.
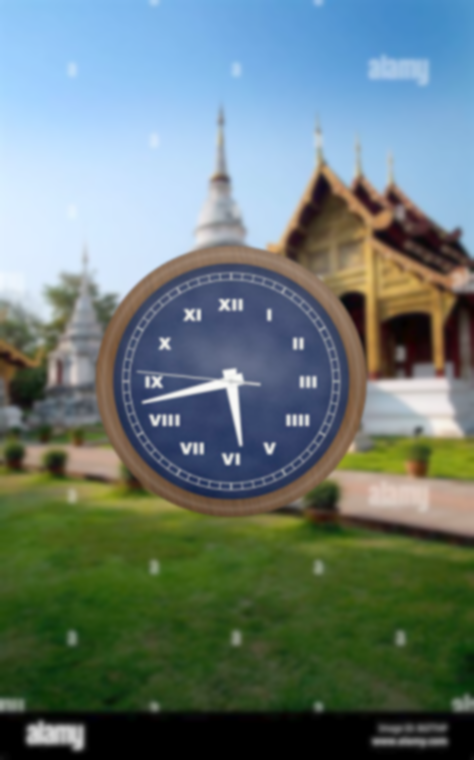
5:42:46
